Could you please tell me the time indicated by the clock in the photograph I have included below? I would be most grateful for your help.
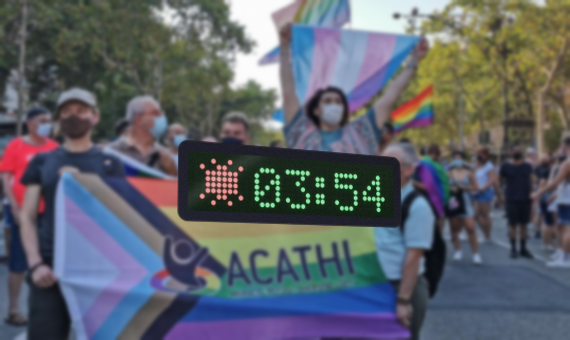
3:54
